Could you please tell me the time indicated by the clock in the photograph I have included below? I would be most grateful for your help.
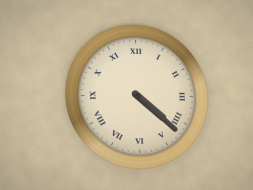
4:22
